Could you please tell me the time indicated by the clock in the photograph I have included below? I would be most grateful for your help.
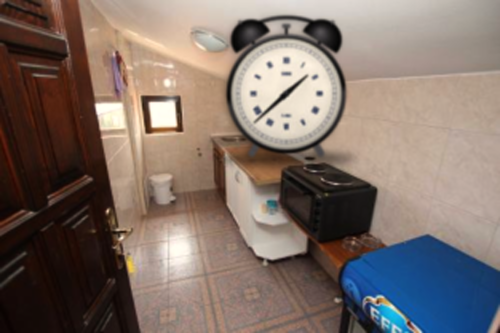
1:38
